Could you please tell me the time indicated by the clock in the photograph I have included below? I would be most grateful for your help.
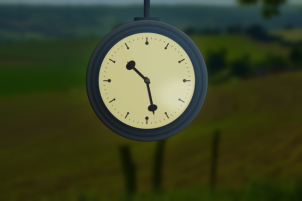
10:28
